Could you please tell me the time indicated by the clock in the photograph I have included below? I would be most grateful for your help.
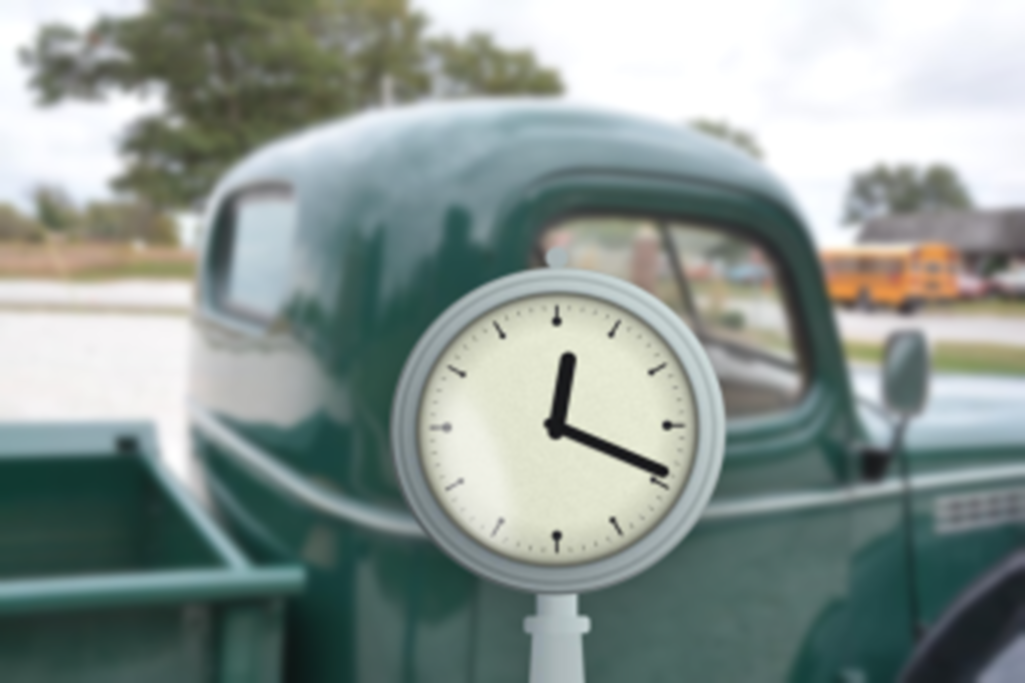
12:19
